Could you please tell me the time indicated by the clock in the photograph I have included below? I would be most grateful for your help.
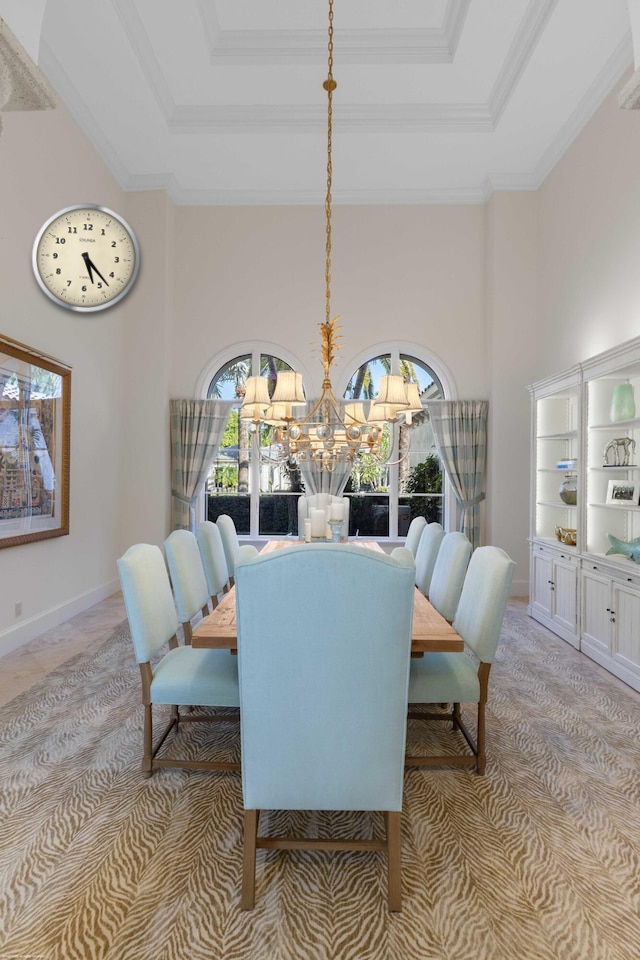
5:23
